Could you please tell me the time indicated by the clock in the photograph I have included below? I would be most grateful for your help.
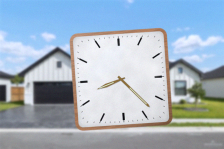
8:23
